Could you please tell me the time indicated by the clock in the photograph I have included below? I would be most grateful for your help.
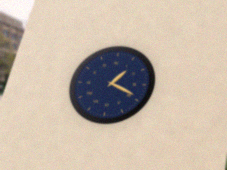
1:19
